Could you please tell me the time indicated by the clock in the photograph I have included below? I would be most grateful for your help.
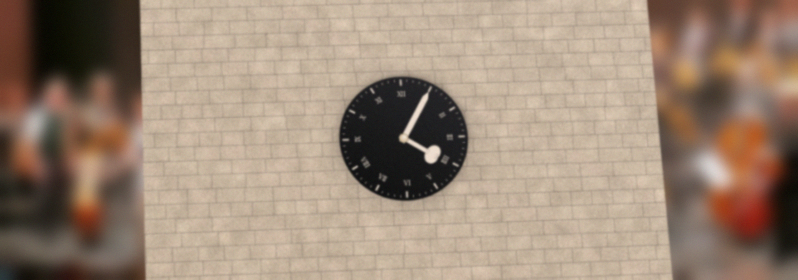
4:05
